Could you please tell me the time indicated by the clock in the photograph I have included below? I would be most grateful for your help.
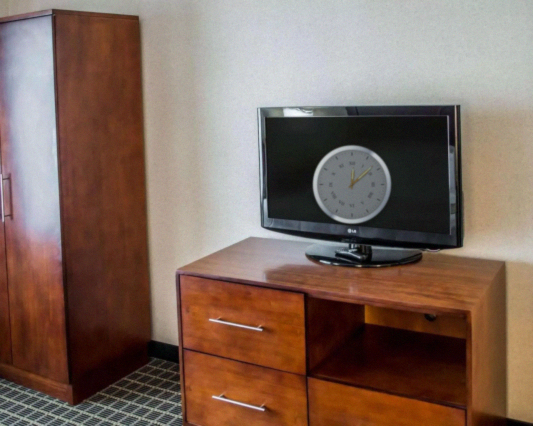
12:08
